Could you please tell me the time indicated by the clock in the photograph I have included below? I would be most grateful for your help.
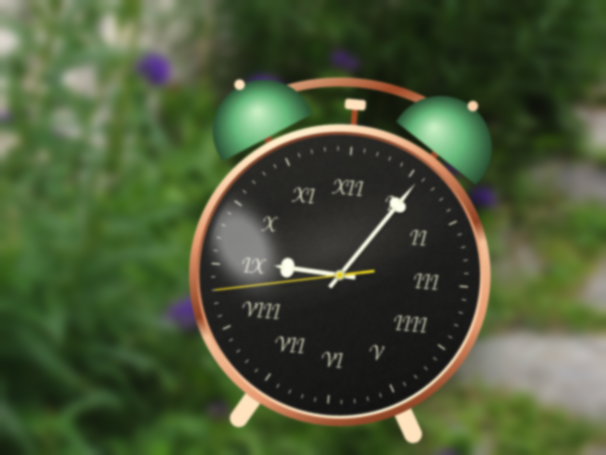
9:05:43
